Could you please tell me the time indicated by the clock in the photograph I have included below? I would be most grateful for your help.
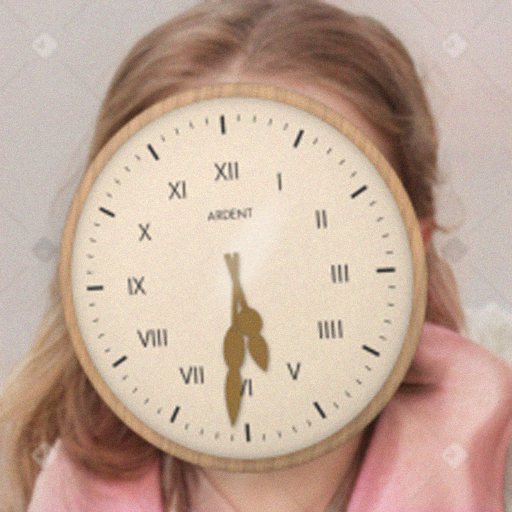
5:31
